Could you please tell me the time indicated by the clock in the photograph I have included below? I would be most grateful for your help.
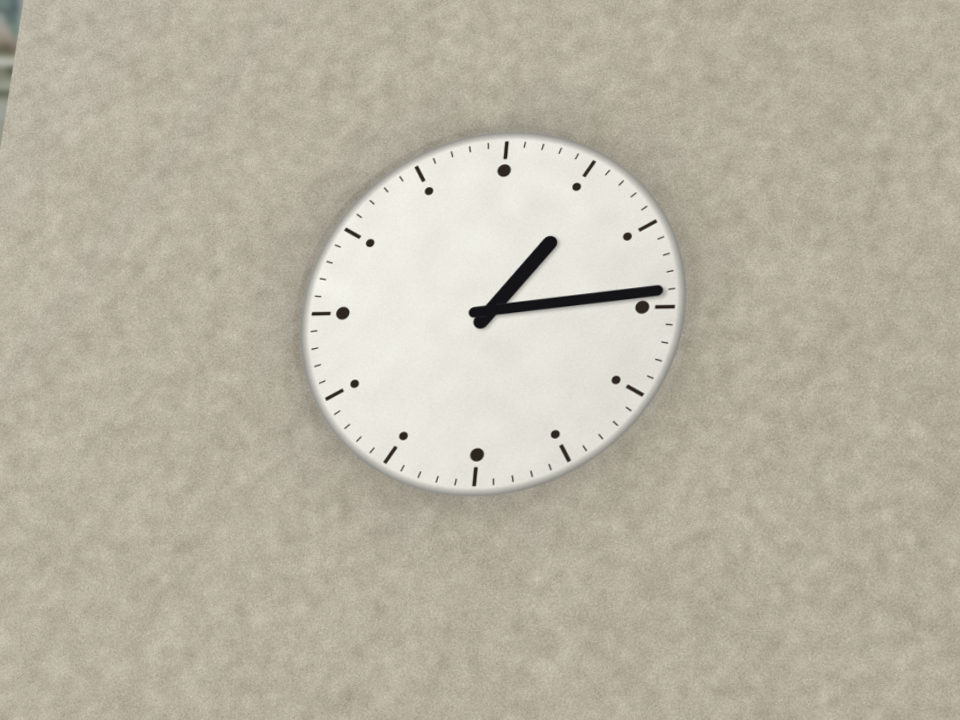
1:14
